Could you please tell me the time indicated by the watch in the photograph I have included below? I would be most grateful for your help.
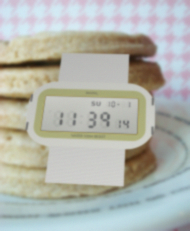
11:39:14
